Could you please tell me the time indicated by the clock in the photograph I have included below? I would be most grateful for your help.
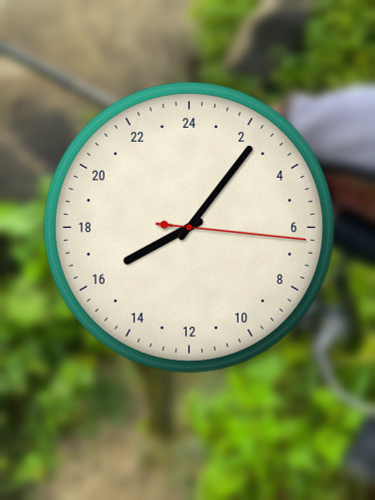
16:06:16
